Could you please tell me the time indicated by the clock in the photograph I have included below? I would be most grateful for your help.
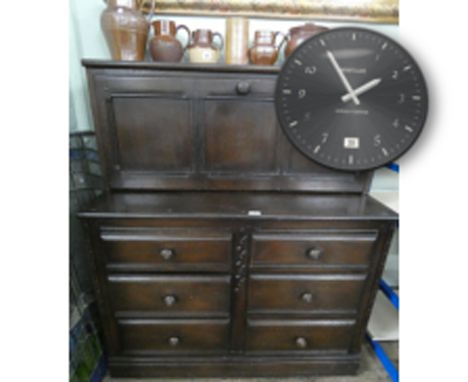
1:55
